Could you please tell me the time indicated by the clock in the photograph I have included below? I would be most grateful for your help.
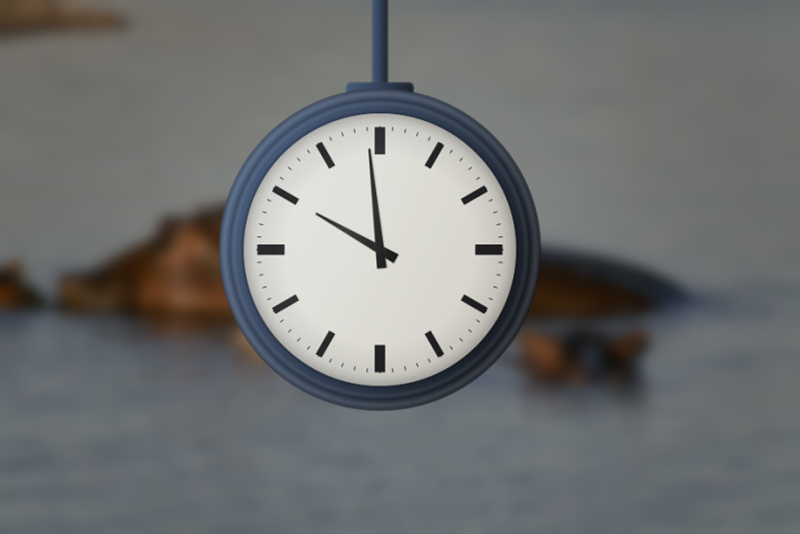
9:59
